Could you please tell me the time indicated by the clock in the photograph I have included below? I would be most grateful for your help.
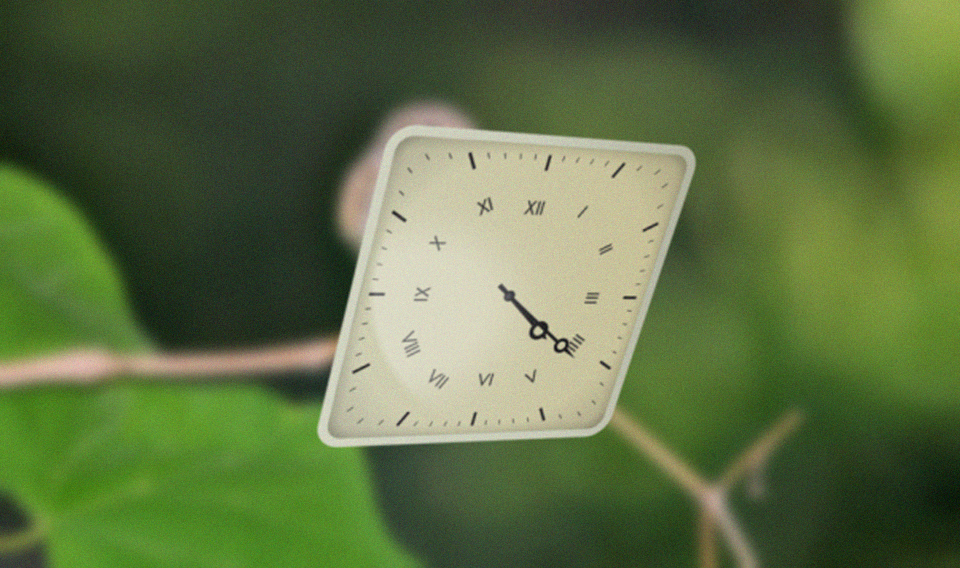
4:21
